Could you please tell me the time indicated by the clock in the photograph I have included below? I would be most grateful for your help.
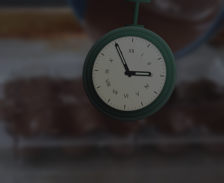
2:55
